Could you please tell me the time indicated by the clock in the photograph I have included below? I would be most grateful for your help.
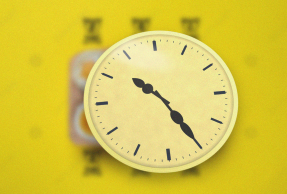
10:25
